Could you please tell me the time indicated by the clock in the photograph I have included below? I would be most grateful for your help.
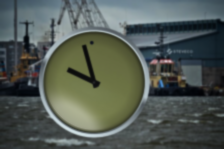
9:58
